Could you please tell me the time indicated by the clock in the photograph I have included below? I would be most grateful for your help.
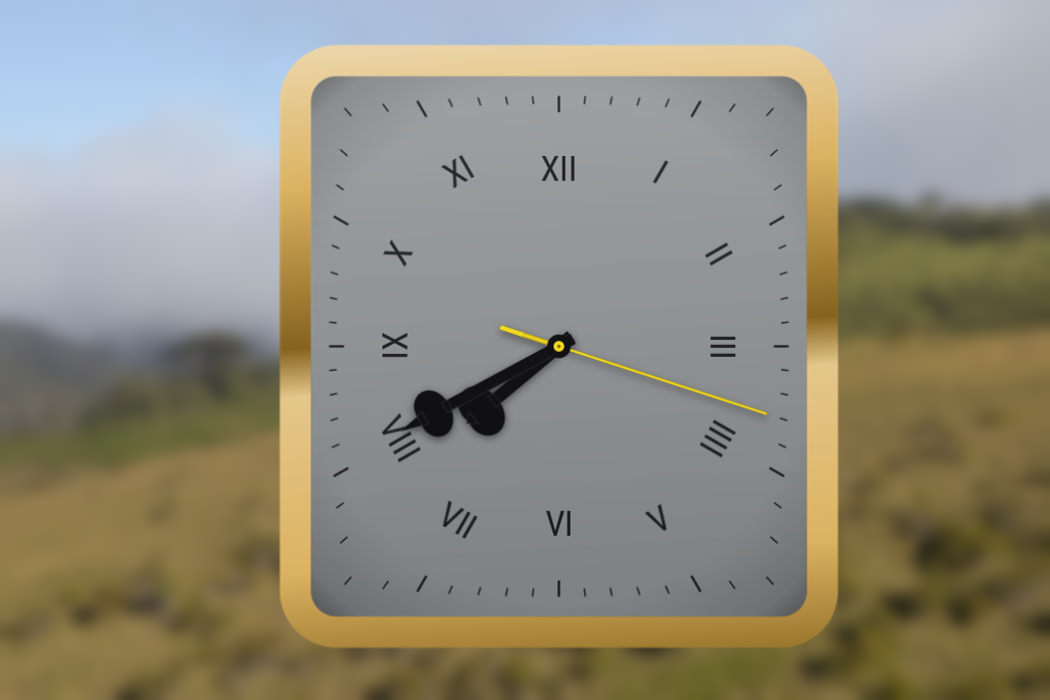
7:40:18
